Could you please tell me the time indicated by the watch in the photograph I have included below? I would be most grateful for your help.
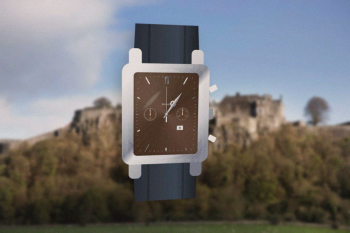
1:06
